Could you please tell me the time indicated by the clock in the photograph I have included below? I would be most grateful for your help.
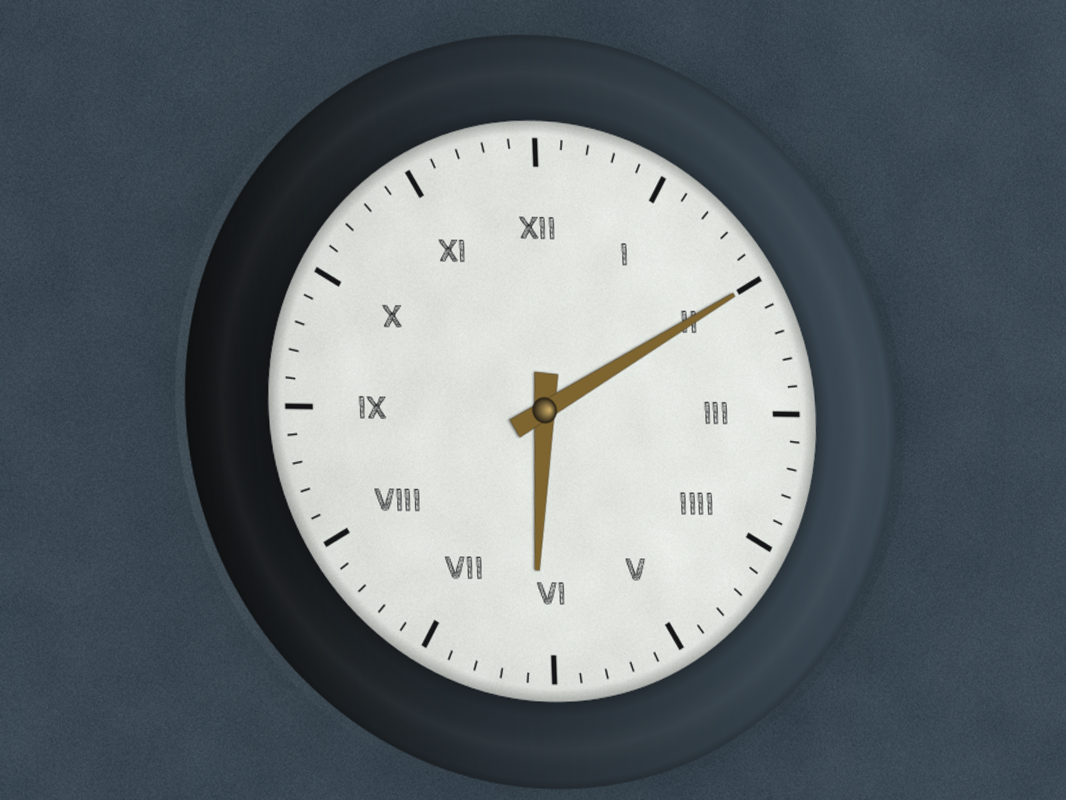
6:10
